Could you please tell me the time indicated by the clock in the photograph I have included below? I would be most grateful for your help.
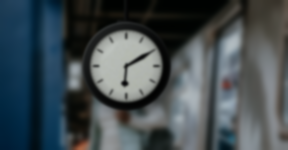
6:10
